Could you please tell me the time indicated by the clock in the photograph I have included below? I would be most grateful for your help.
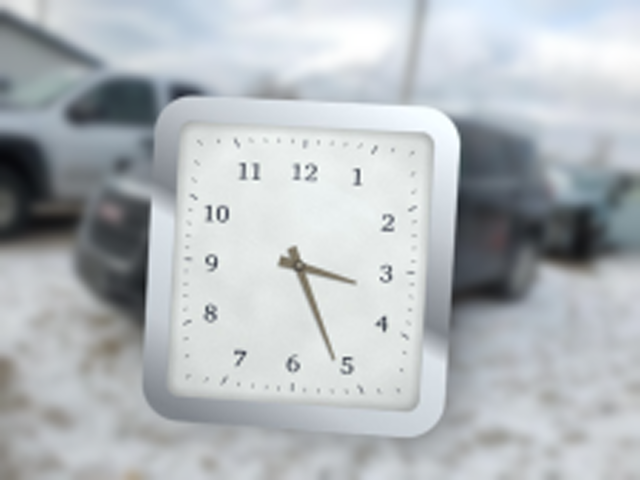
3:26
